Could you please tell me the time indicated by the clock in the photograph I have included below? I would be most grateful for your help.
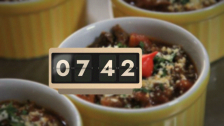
7:42
